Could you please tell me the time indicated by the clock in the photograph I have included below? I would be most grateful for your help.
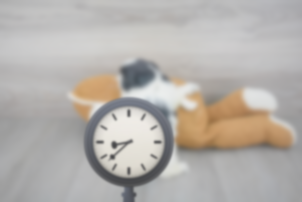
8:38
